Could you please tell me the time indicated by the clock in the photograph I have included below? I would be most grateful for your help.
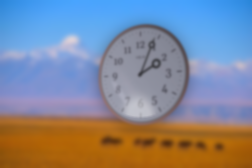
2:04
